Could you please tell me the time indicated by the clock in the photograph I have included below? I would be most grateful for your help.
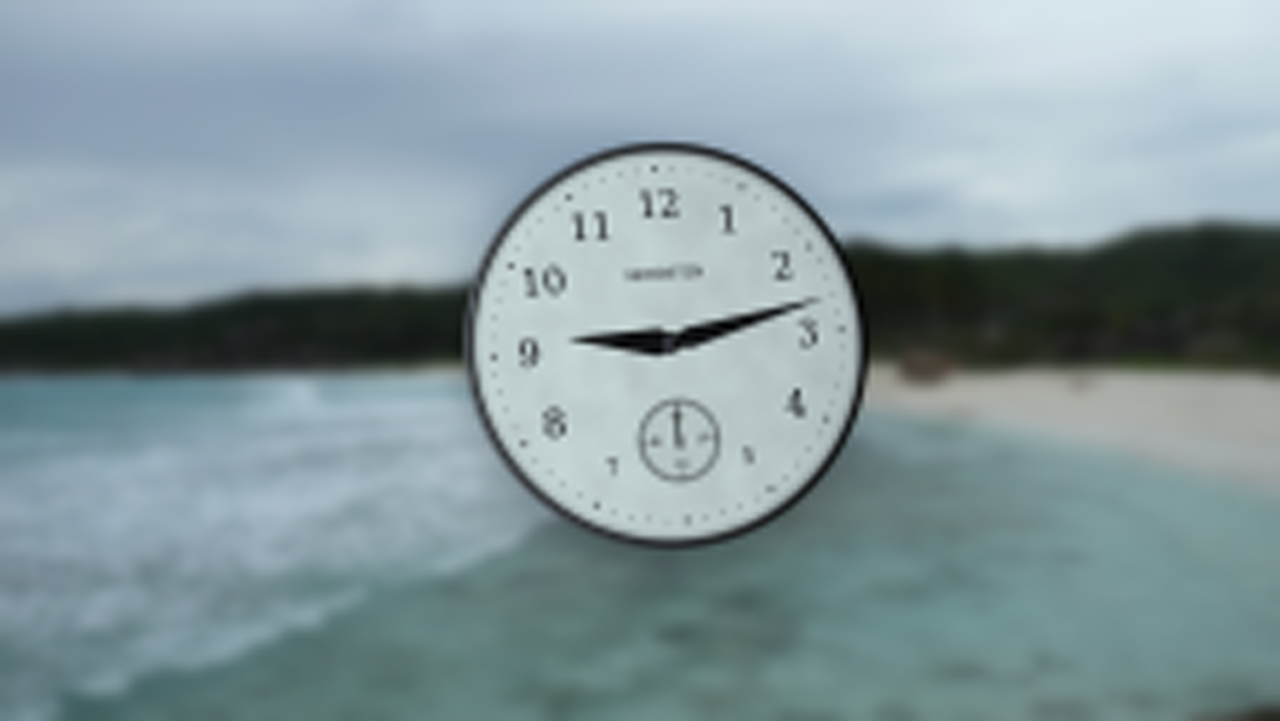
9:13
